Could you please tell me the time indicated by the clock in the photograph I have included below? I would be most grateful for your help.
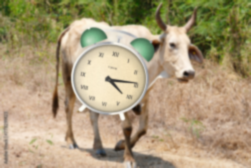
4:14
